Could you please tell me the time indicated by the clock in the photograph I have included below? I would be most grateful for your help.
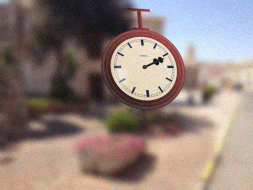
2:11
